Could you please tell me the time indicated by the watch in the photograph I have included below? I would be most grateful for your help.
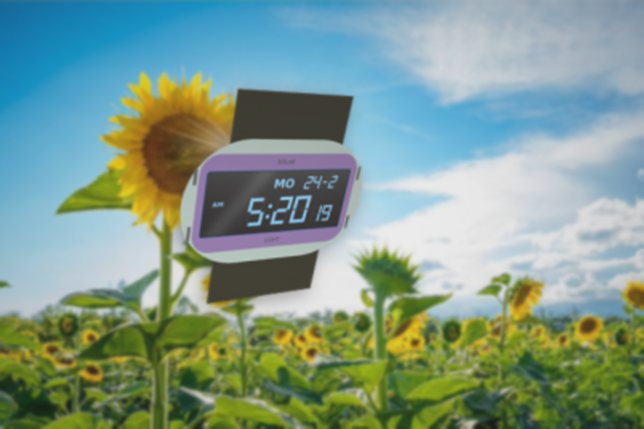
5:20:19
